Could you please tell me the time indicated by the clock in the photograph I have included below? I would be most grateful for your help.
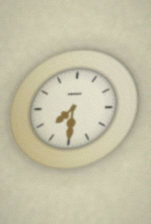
7:30
